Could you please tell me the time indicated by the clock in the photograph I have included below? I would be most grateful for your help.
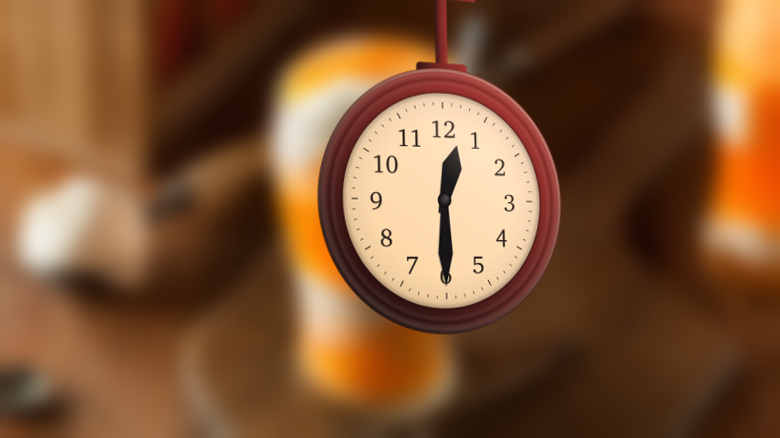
12:30
